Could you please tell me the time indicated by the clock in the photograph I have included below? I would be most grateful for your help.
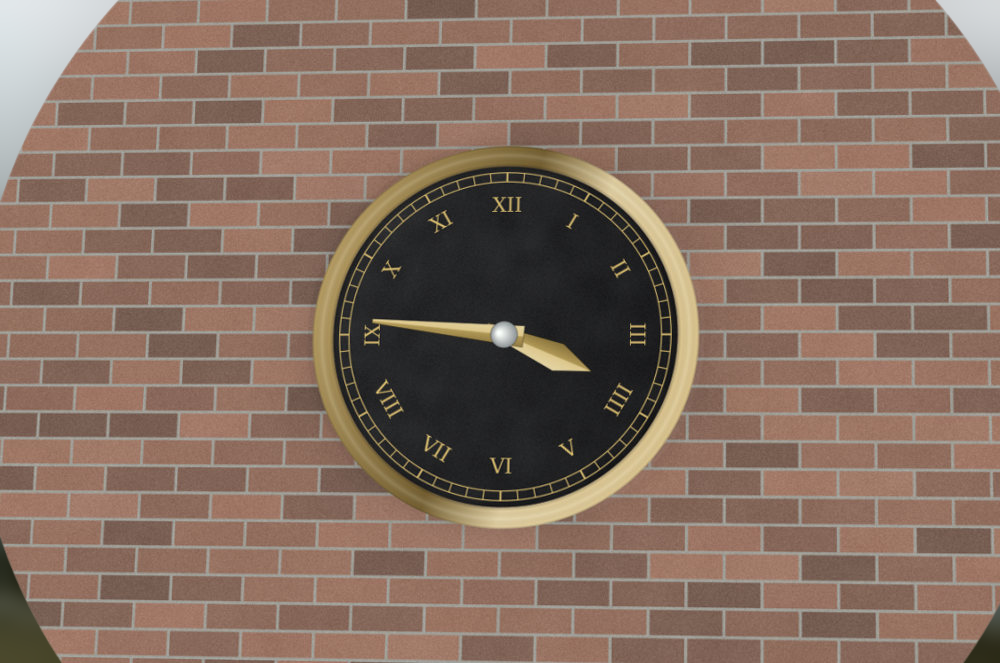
3:46
